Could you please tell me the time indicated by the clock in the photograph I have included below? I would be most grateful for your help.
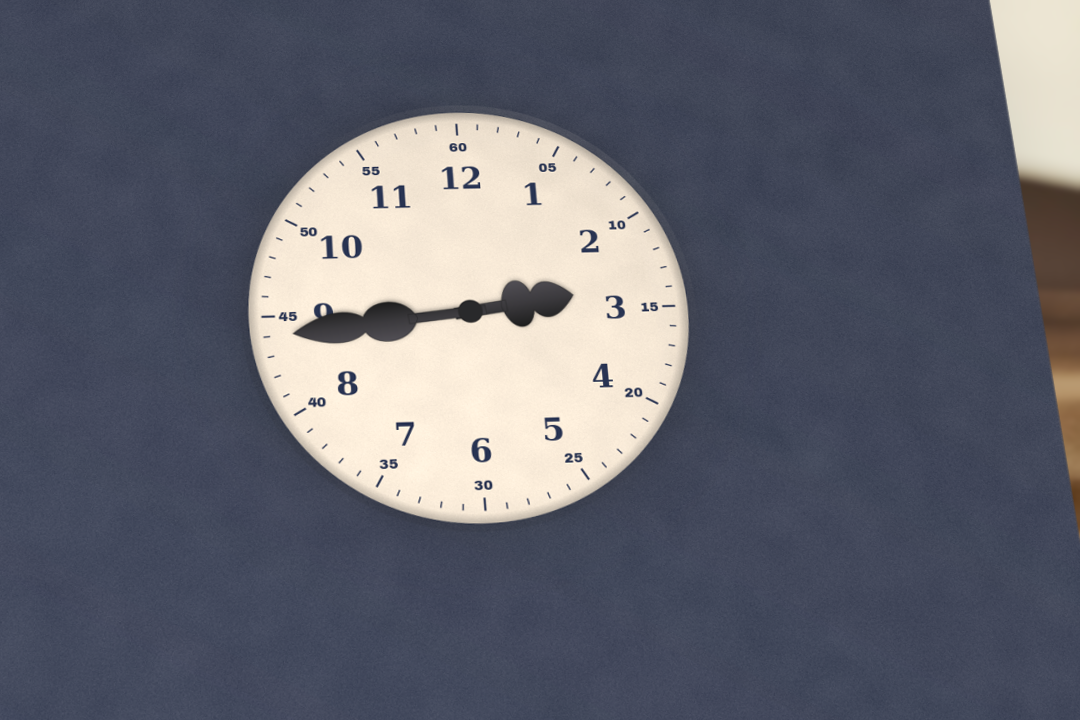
2:44
